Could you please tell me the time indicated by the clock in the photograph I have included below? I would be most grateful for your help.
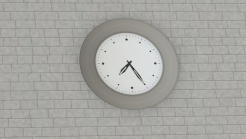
7:25
